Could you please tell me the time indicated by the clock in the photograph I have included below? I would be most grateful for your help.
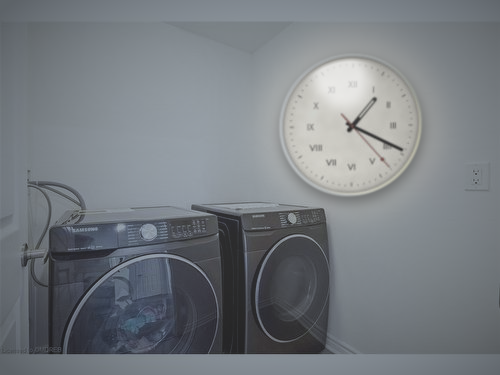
1:19:23
